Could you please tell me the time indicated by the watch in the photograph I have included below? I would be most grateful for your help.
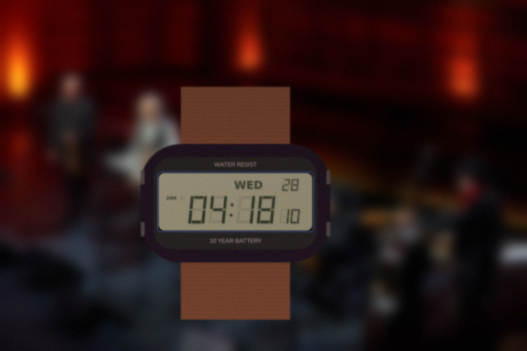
4:18:10
